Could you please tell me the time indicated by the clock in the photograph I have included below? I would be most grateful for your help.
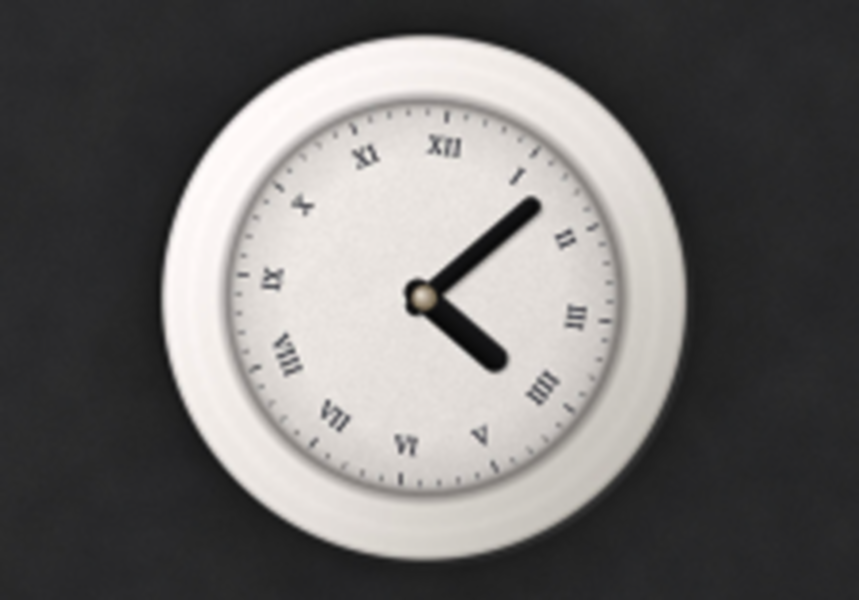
4:07
